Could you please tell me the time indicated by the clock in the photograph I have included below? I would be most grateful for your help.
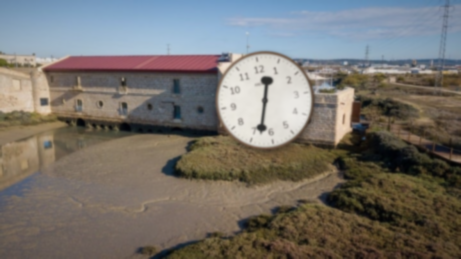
12:33
